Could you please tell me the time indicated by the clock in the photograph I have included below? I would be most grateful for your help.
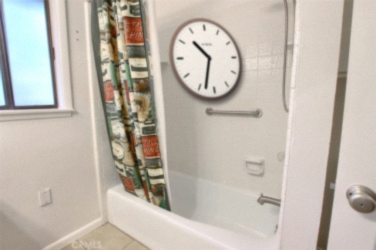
10:33
